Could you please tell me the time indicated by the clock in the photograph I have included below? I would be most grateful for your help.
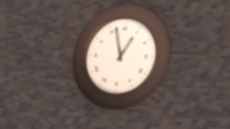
12:57
